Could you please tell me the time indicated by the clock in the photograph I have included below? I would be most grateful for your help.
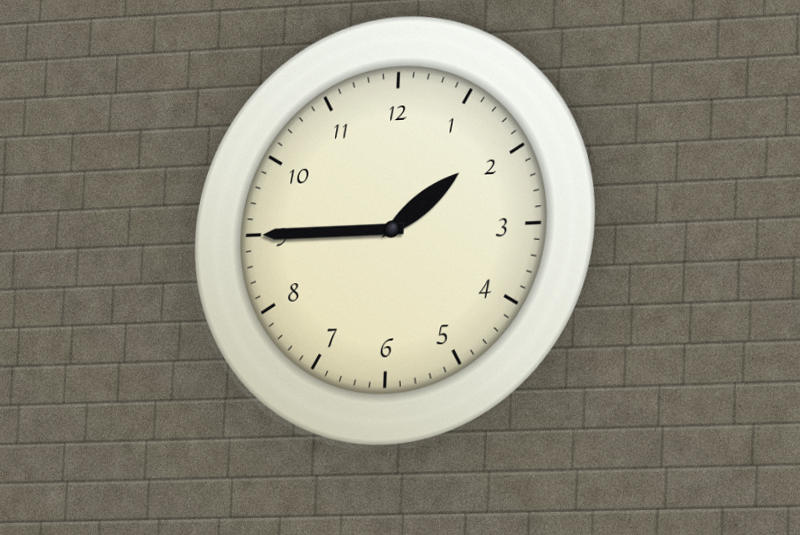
1:45
